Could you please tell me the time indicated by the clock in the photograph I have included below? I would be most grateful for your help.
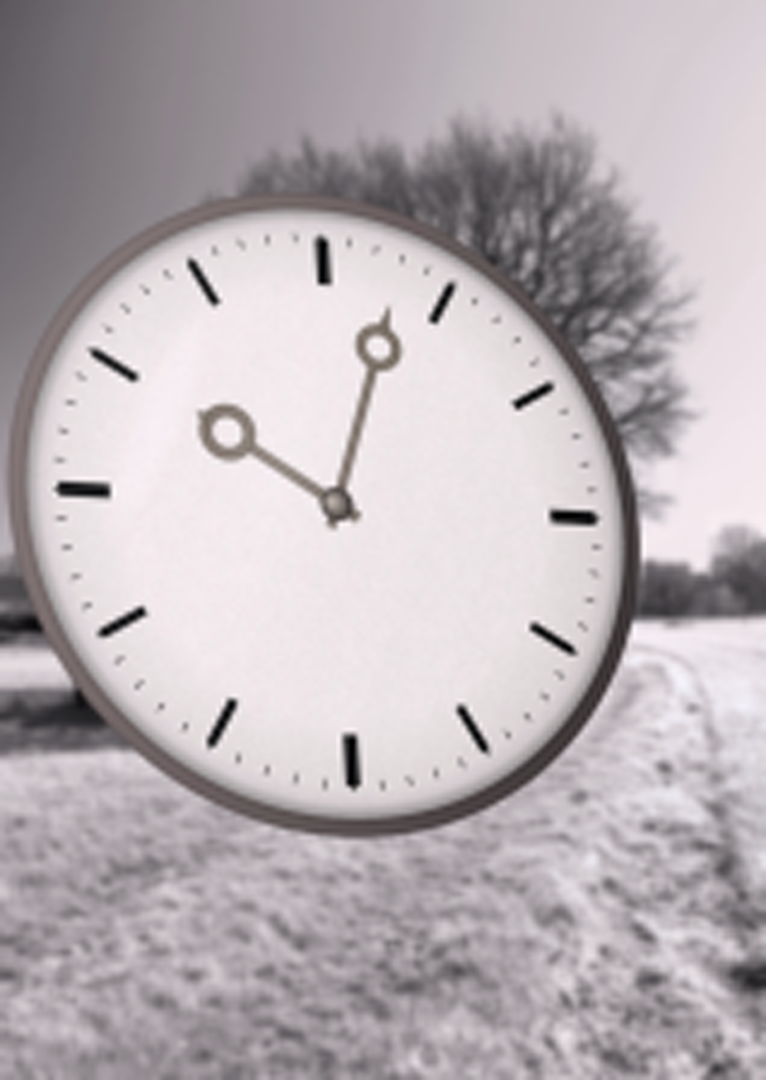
10:03
